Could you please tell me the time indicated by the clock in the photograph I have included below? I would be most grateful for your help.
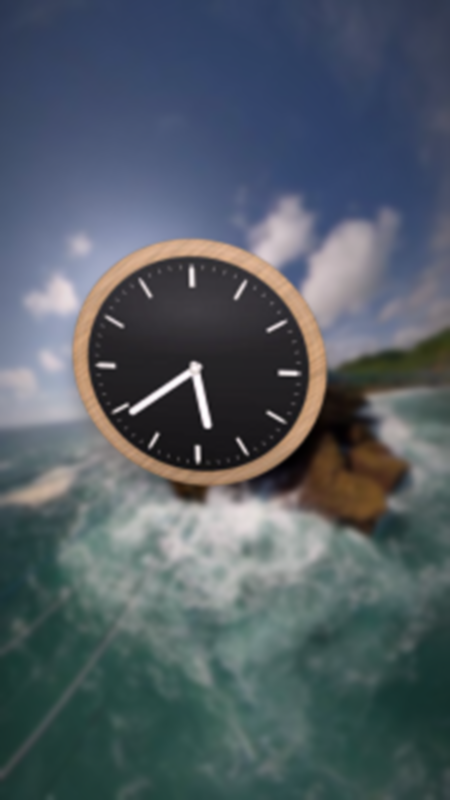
5:39
